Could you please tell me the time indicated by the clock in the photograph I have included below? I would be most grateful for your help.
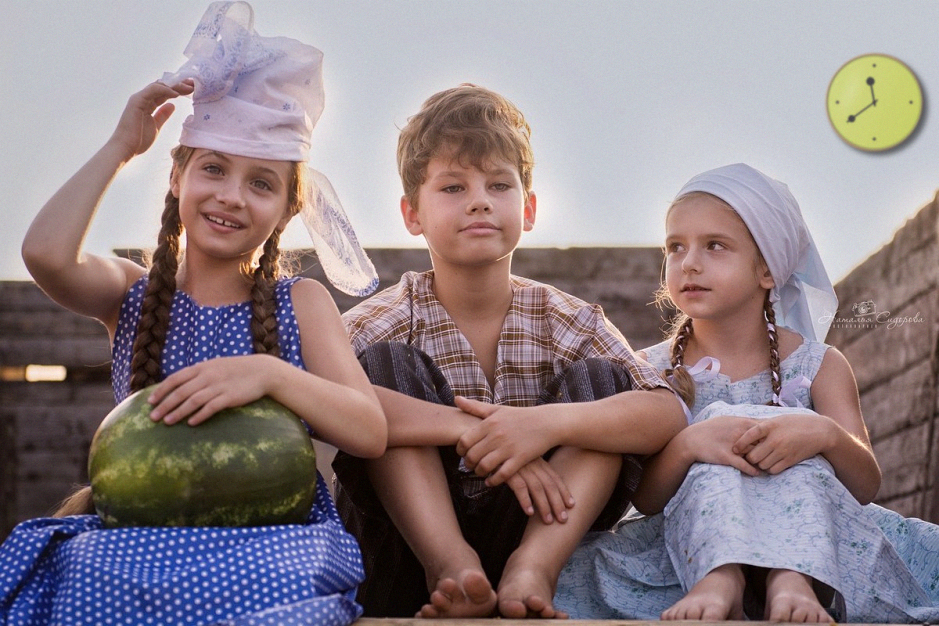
11:39
